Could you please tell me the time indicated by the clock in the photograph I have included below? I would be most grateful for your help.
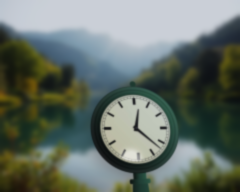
12:22
